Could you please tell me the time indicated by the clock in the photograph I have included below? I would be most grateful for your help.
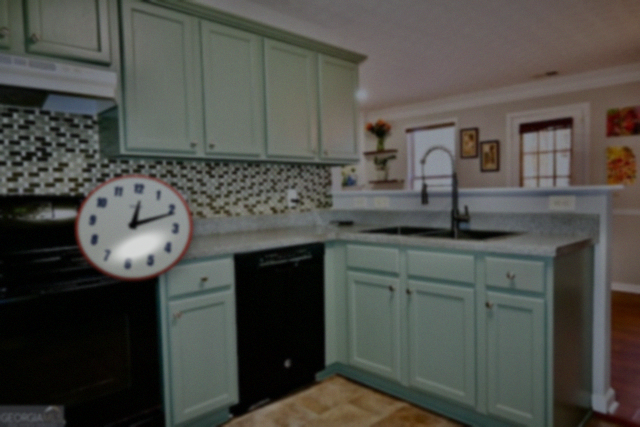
12:11
